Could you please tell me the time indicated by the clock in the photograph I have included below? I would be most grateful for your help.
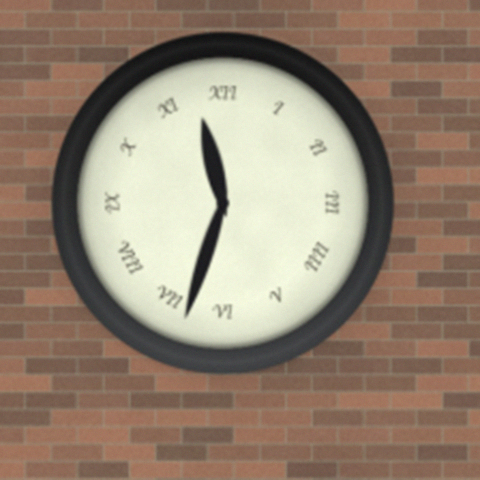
11:33
